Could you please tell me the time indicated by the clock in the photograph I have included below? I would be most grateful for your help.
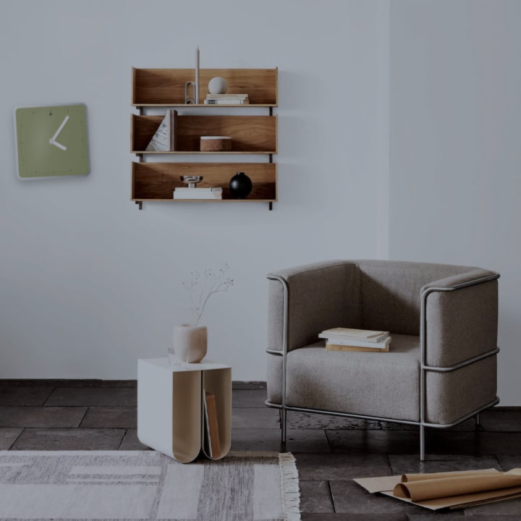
4:06
